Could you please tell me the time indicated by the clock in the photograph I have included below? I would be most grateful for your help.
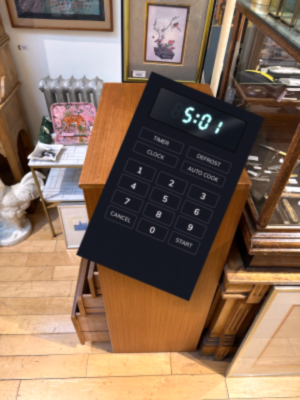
5:01
